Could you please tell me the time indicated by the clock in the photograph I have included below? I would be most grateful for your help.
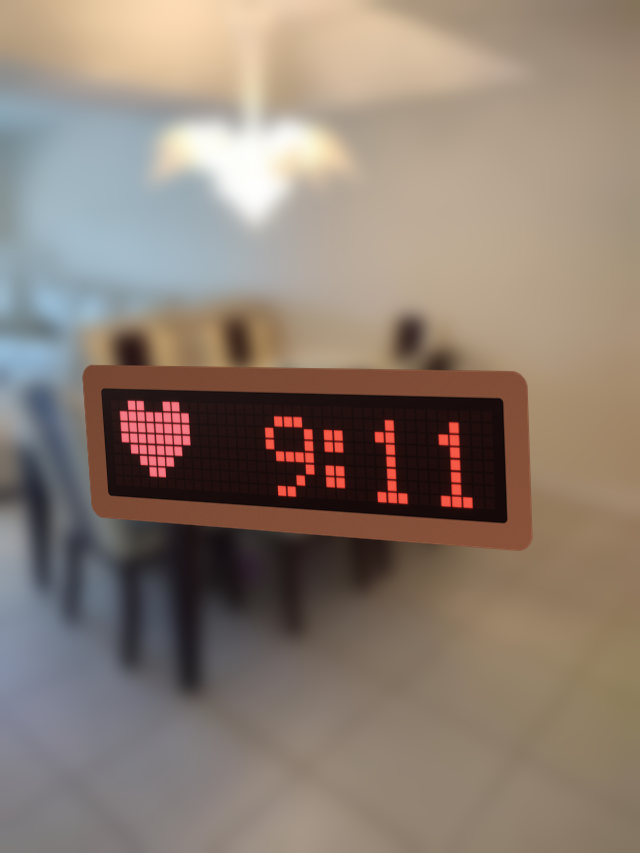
9:11
